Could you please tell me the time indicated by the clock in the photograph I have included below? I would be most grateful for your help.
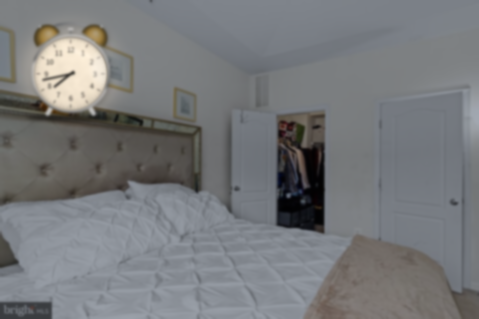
7:43
